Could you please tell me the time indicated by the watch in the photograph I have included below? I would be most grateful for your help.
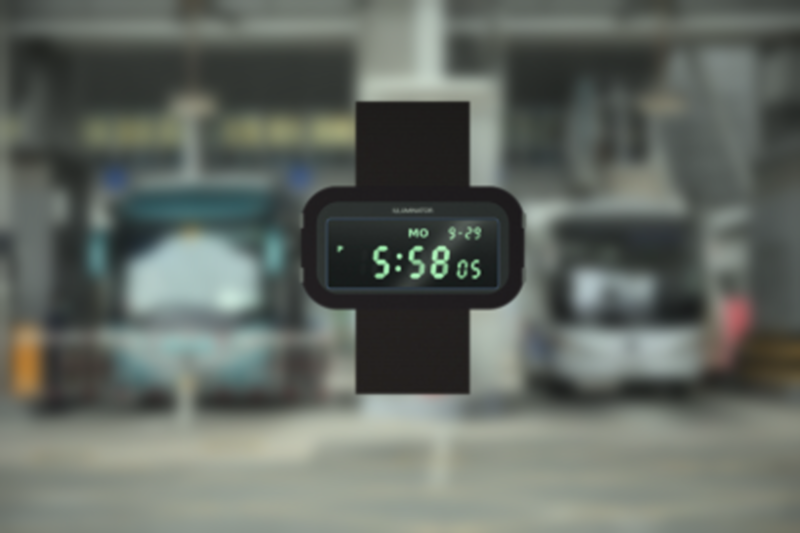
5:58:05
